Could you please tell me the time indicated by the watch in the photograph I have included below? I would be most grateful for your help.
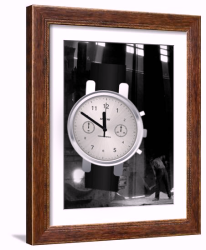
11:50
